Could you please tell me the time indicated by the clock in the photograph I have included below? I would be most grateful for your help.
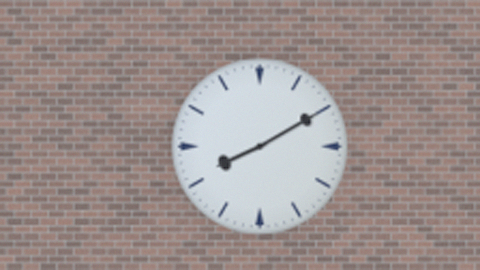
8:10
